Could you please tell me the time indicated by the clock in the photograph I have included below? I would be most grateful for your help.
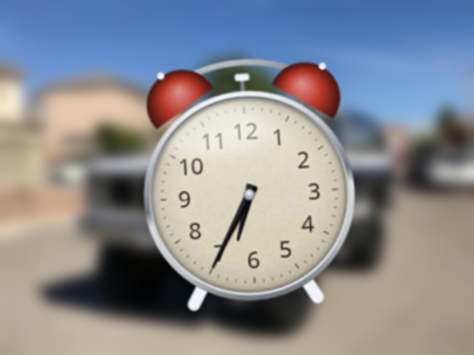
6:35
